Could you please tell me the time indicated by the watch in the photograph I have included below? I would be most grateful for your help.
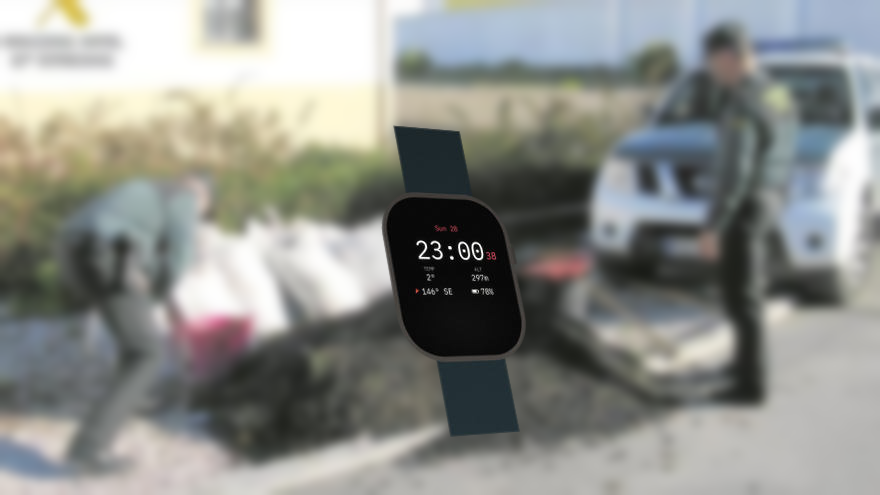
23:00:38
